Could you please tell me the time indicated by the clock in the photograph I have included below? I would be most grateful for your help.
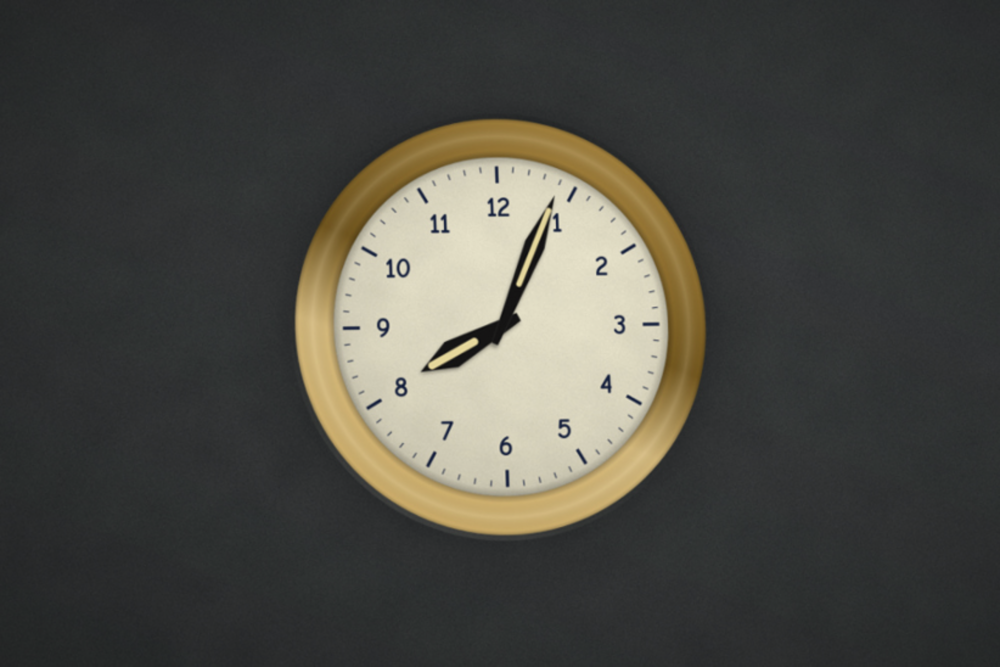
8:04
